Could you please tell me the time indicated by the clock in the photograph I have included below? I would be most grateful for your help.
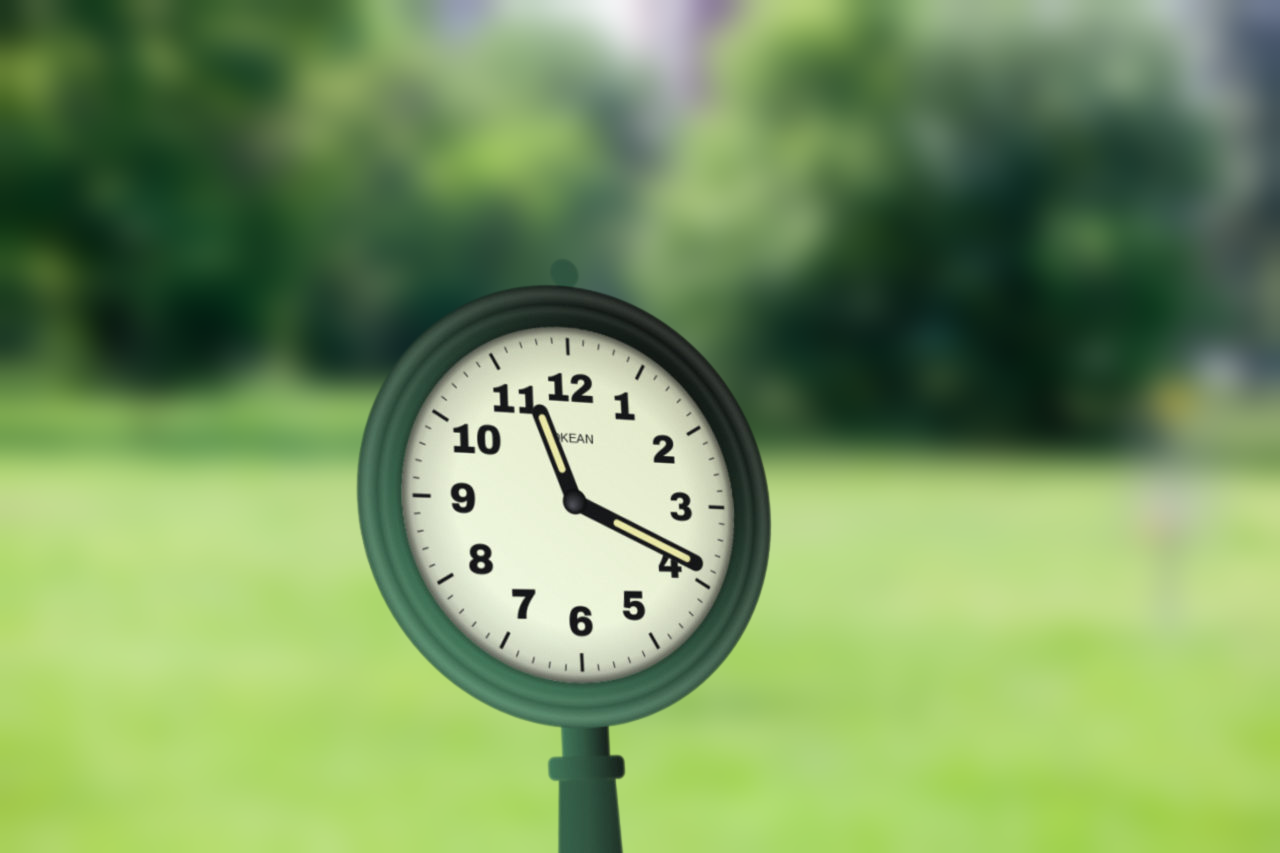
11:19
